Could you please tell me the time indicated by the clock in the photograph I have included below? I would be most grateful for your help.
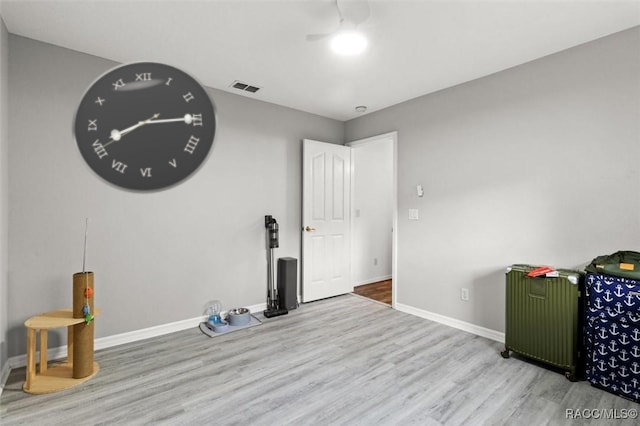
8:14:40
